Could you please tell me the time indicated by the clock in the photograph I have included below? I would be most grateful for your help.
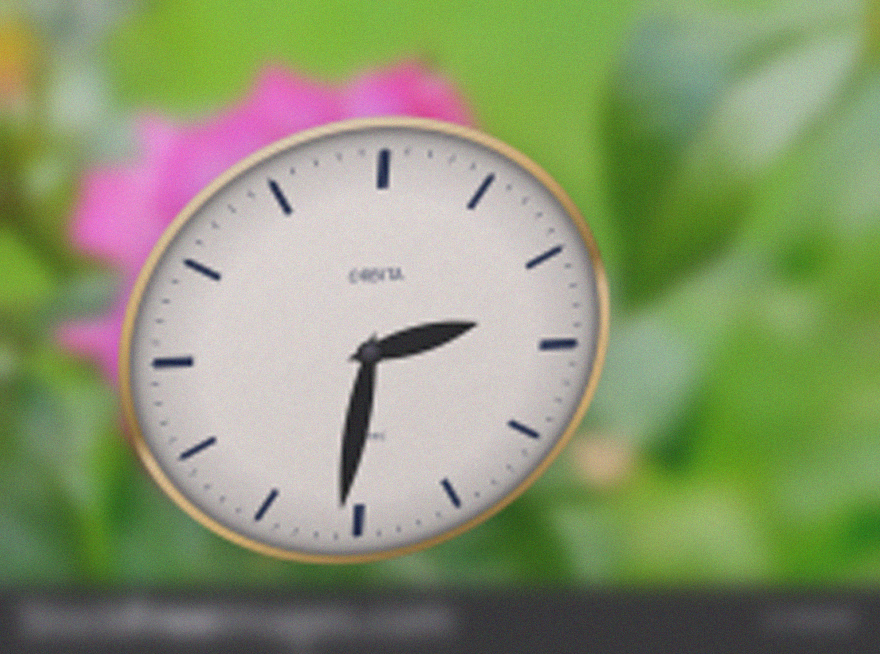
2:31
